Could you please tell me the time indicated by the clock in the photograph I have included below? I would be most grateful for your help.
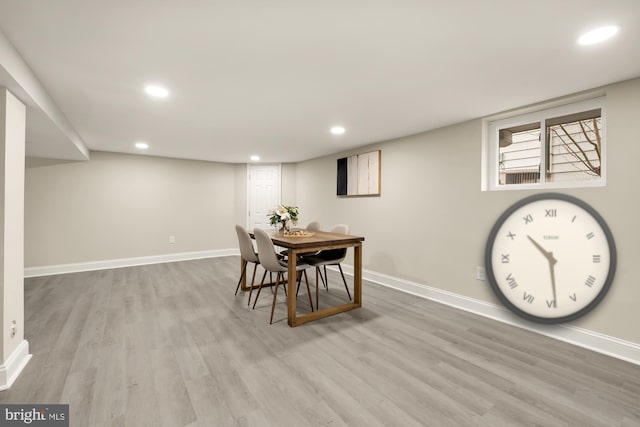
10:29
